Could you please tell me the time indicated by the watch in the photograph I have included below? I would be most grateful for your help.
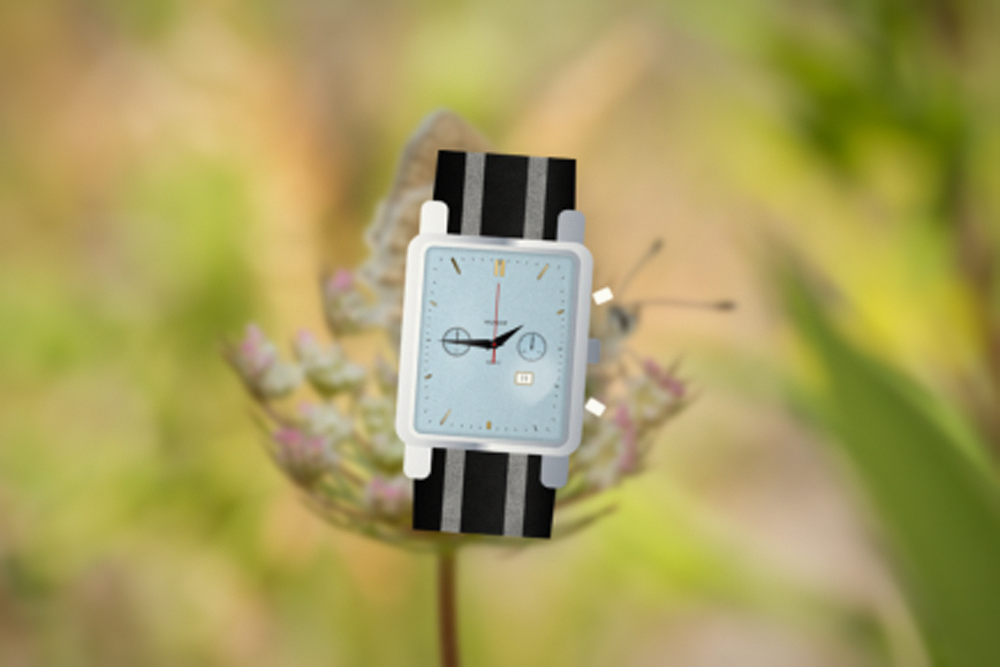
1:45
